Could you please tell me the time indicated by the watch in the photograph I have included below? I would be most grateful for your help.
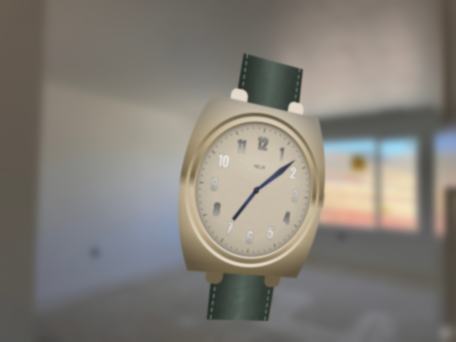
7:08
